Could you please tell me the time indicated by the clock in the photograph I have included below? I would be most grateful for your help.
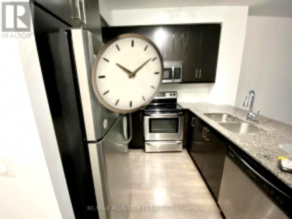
10:09
